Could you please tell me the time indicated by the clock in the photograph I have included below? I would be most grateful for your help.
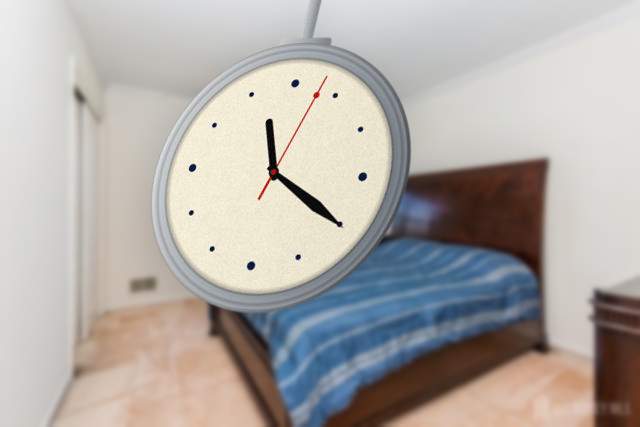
11:20:03
